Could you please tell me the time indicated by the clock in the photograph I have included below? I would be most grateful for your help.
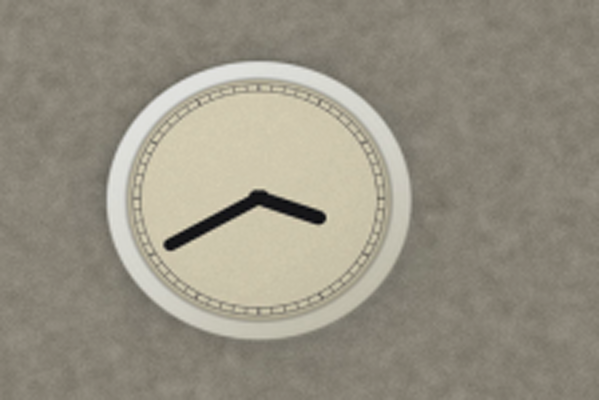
3:40
